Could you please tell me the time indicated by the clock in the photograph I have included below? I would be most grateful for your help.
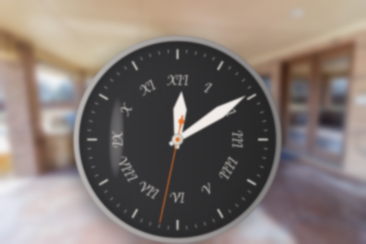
12:09:32
